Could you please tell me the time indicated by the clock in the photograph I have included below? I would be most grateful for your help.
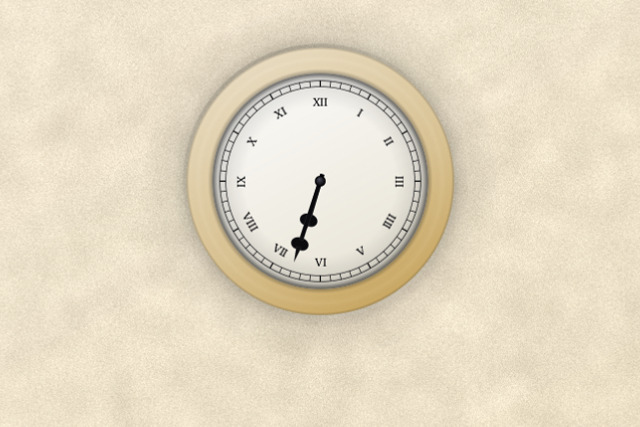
6:33
